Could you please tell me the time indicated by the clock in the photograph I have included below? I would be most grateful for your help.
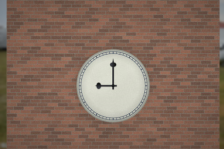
9:00
